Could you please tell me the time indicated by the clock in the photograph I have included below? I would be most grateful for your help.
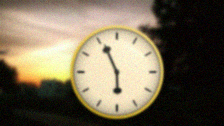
5:56
